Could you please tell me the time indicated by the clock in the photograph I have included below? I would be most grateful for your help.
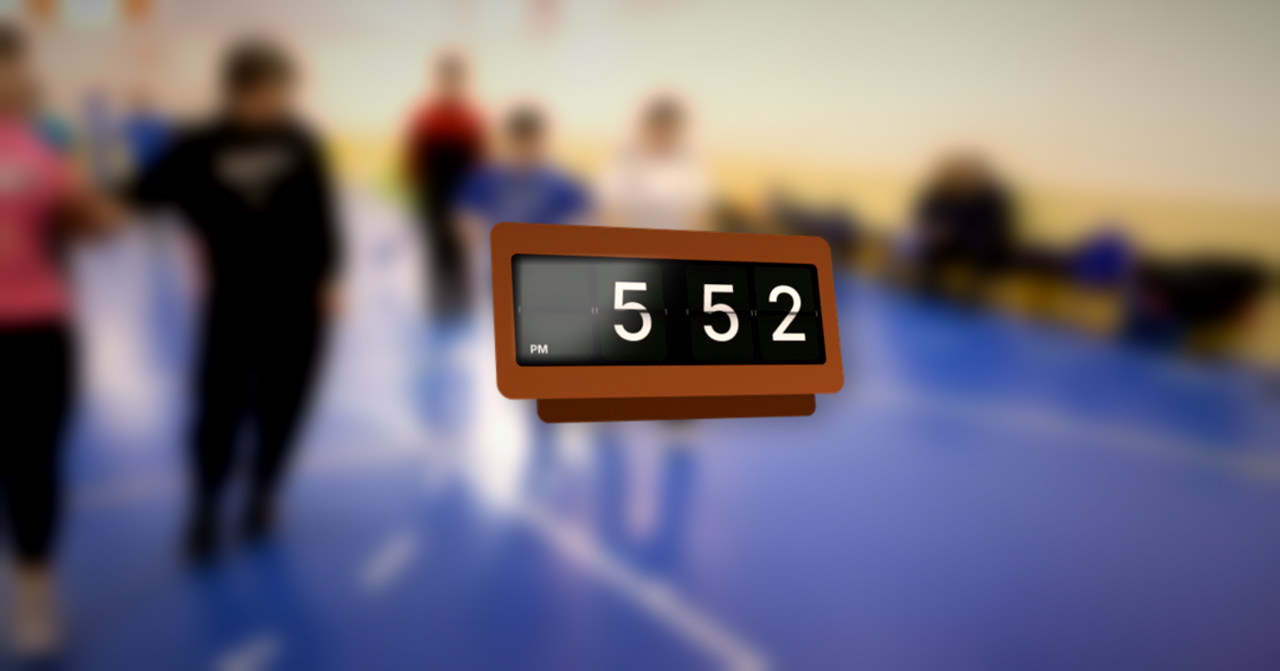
5:52
